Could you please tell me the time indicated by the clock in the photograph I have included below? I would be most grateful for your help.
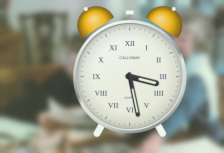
3:28
